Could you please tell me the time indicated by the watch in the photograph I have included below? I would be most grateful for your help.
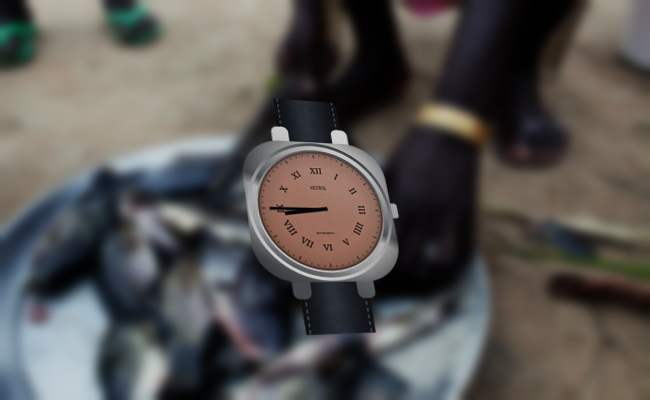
8:45
